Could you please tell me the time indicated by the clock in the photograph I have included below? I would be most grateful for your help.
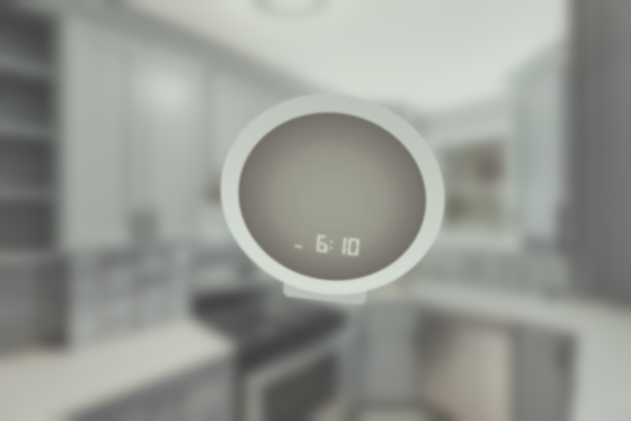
6:10
